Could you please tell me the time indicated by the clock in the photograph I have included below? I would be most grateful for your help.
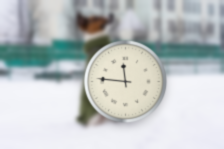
11:46
